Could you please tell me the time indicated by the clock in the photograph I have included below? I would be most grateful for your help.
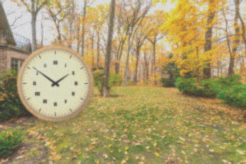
1:51
